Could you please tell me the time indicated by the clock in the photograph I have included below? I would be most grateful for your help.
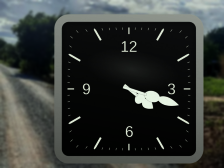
4:18
